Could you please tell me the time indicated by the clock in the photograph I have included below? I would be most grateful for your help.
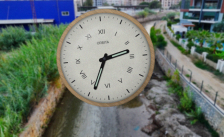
2:34
